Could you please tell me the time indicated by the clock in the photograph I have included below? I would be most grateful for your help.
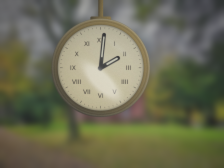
2:01
